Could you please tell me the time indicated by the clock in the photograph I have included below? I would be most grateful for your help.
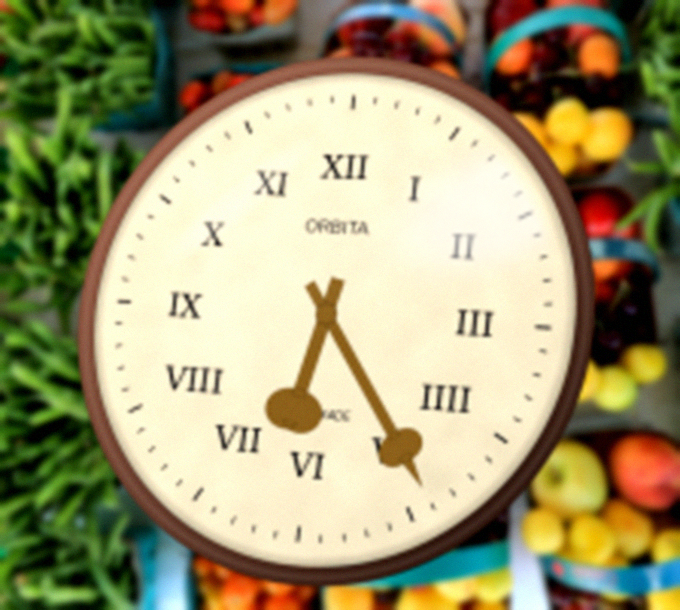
6:24
